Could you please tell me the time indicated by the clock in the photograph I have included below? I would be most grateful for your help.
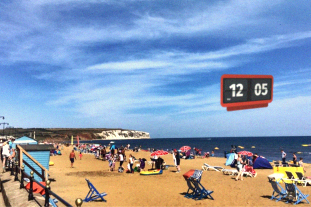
12:05
